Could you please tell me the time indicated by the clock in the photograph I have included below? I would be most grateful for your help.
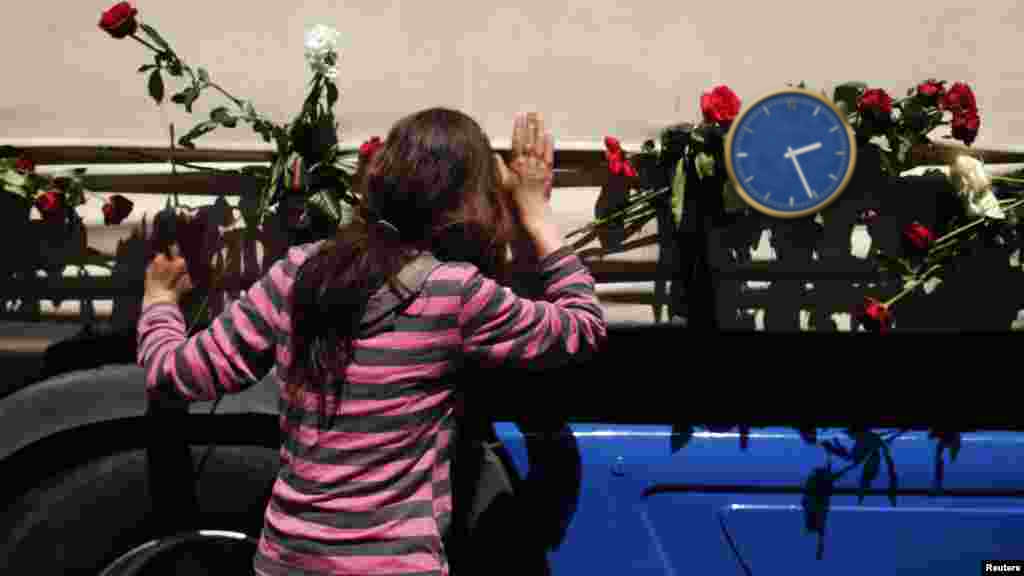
2:26
